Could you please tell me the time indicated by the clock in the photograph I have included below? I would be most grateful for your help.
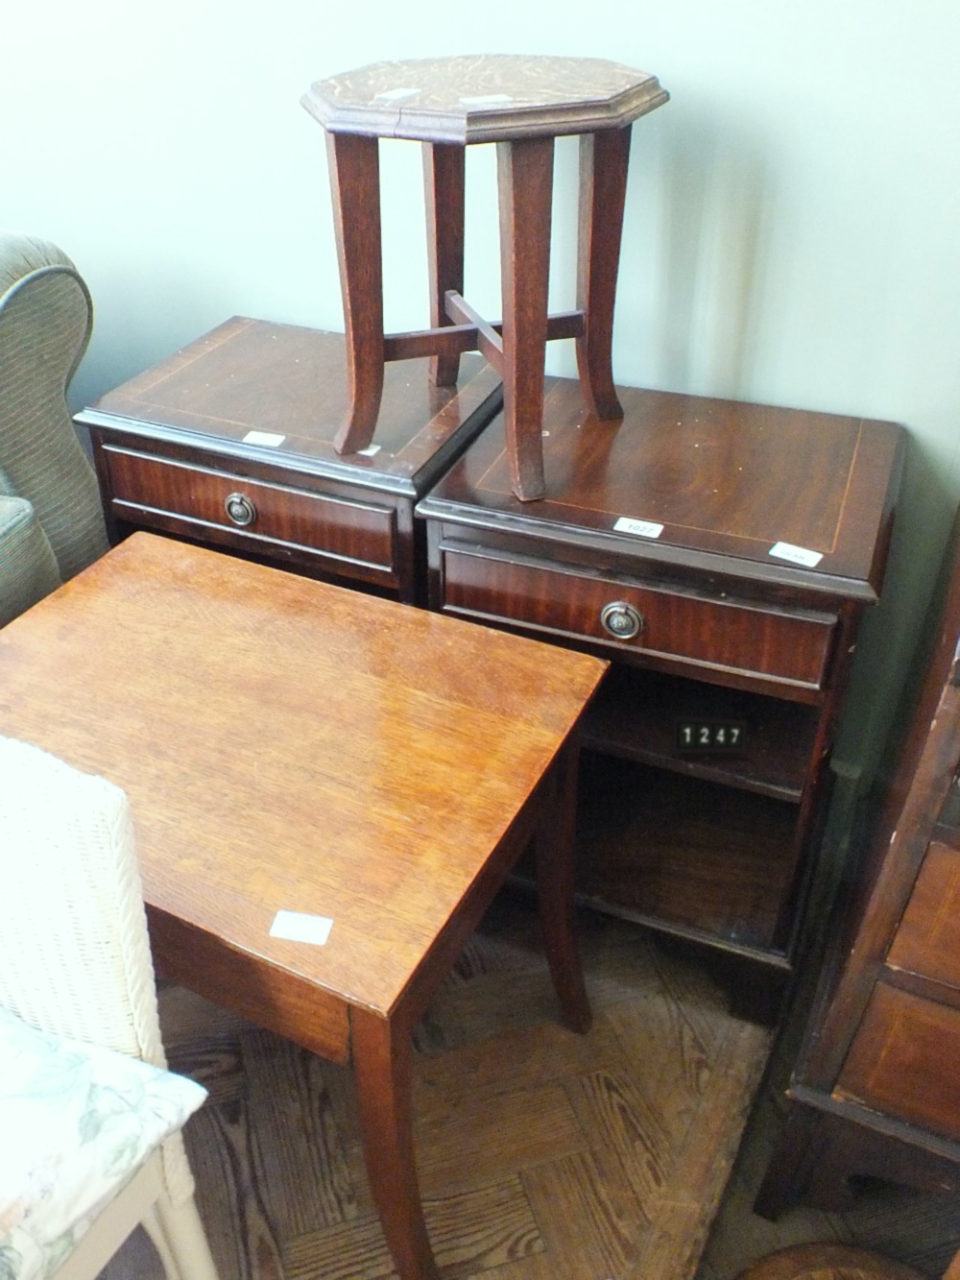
12:47
